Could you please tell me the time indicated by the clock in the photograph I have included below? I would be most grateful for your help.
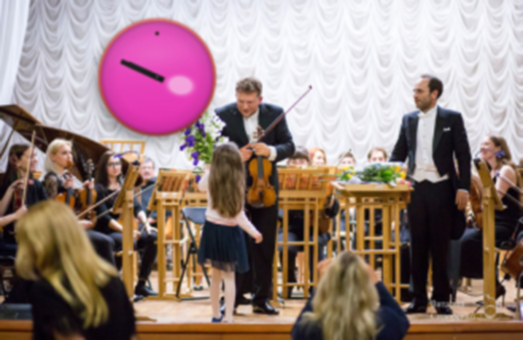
9:49
